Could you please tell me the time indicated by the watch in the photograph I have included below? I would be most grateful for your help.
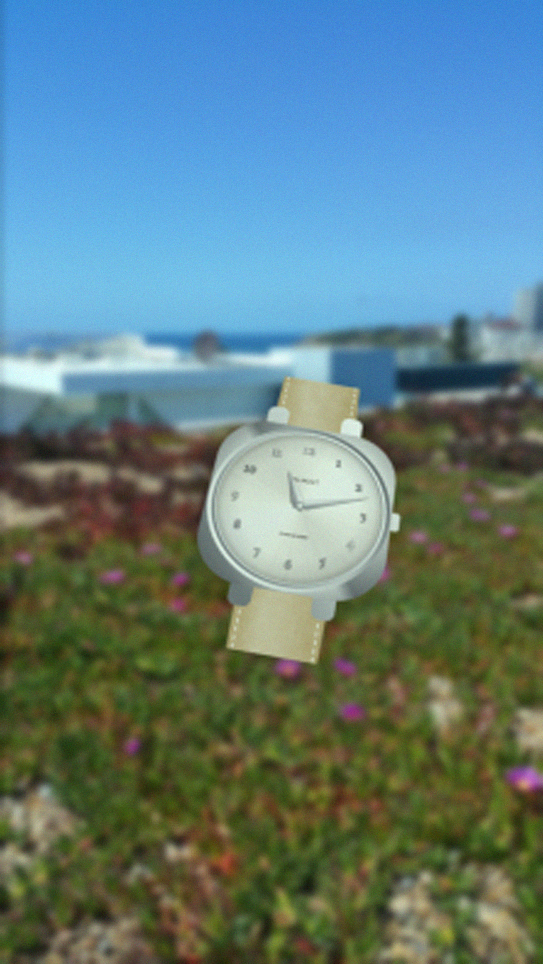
11:12
